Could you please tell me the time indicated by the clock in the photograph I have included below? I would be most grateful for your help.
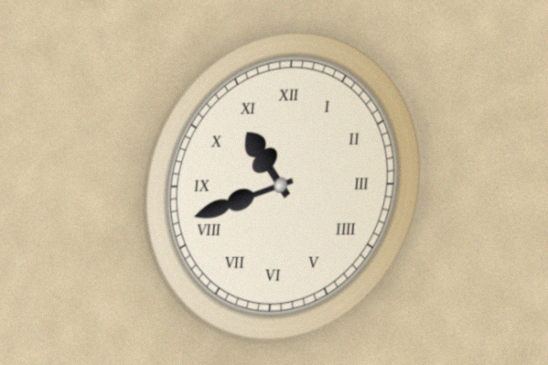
10:42
